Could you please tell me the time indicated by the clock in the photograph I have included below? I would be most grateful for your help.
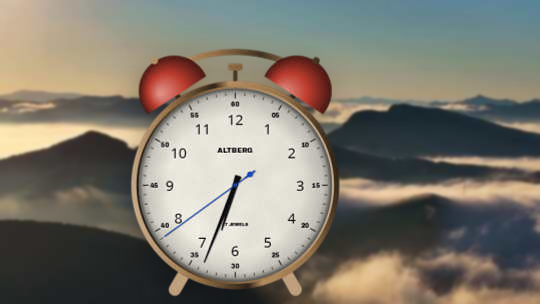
6:33:39
